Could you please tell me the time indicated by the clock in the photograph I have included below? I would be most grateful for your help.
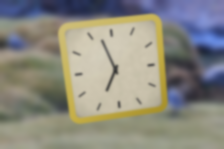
6:57
